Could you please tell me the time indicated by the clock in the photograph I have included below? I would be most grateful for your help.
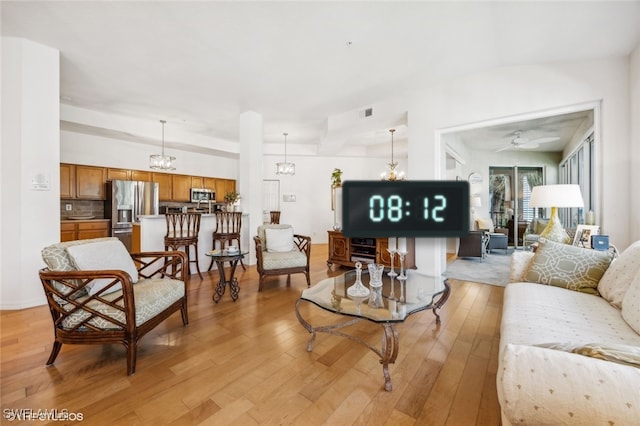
8:12
